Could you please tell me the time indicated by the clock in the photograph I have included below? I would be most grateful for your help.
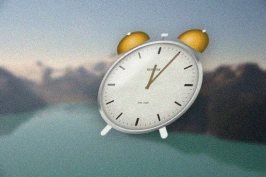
12:05
